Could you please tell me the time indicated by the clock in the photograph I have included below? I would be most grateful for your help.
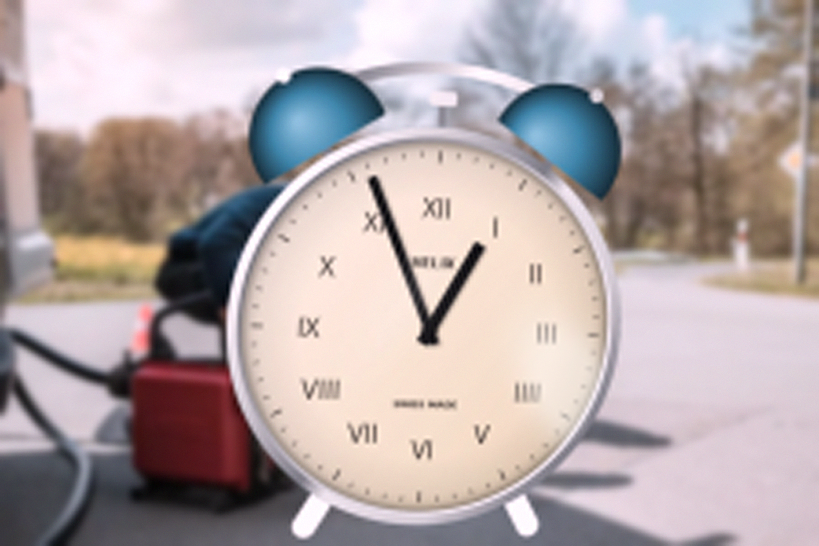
12:56
